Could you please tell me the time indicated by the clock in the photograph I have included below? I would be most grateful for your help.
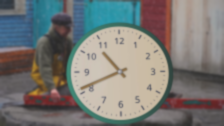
10:41
